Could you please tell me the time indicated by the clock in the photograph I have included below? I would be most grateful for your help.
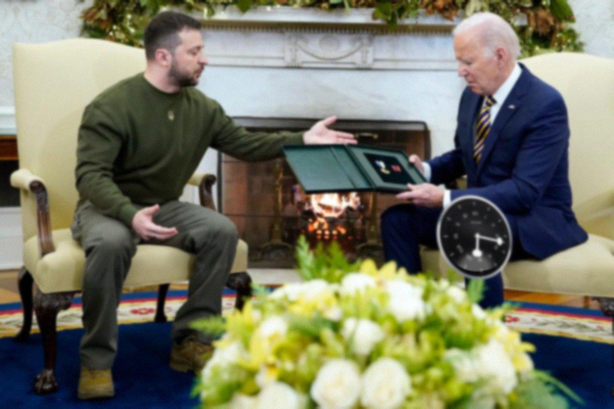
6:17
